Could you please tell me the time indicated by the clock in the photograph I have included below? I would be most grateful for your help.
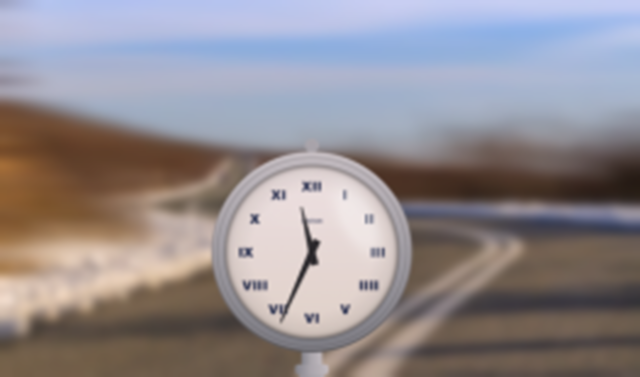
11:34
